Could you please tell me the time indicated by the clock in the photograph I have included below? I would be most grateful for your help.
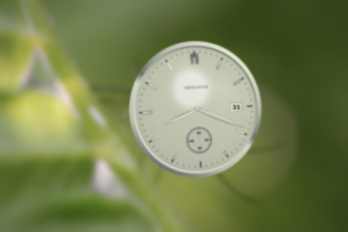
8:19
